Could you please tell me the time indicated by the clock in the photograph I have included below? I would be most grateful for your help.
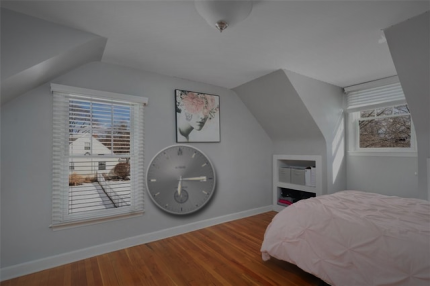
6:15
